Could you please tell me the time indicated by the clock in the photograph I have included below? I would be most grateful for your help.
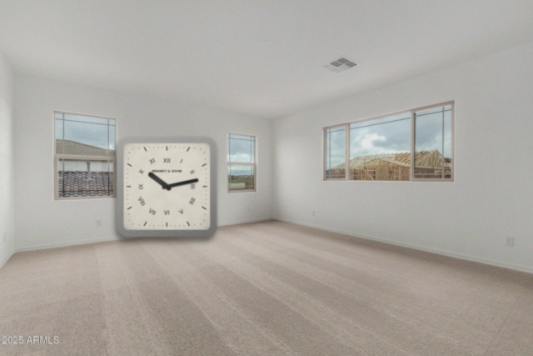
10:13
